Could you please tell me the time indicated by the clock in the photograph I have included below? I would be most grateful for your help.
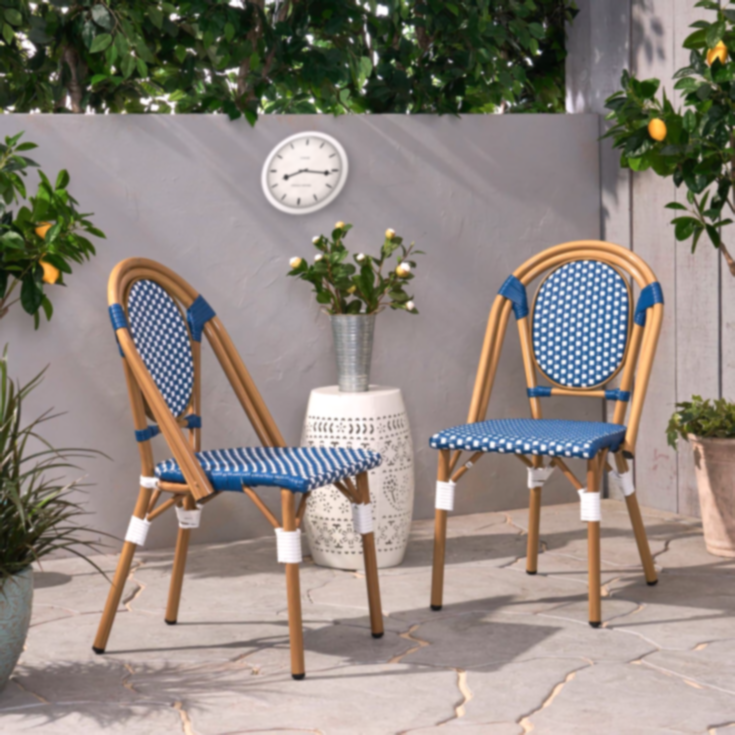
8:16
